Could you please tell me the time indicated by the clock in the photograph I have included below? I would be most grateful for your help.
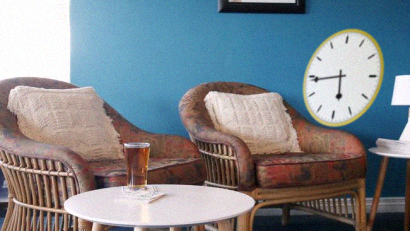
5:44
